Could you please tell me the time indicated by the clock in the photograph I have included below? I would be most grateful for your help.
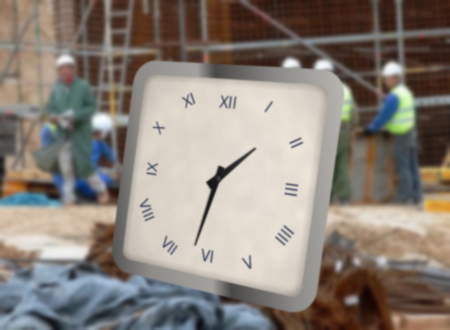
1:32
